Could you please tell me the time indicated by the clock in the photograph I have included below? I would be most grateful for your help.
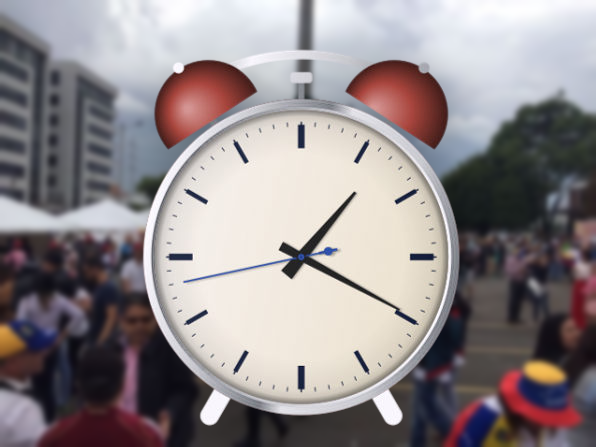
1:19:43
